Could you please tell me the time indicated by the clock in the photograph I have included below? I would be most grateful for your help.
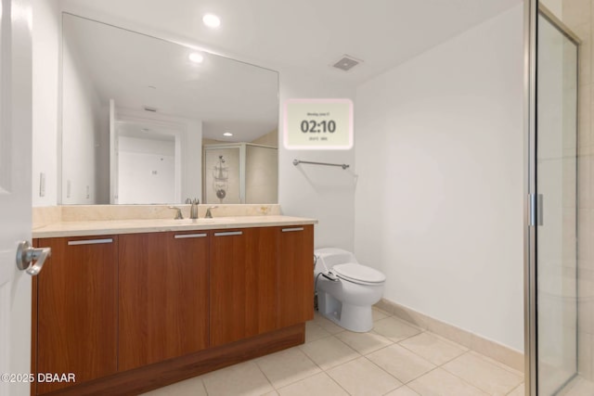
2:10
